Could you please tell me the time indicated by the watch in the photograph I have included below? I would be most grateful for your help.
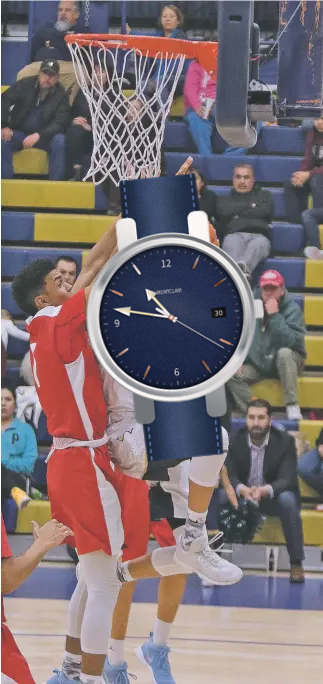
10:47:21
